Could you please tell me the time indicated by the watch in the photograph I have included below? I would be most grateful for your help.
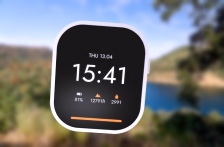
15:41
